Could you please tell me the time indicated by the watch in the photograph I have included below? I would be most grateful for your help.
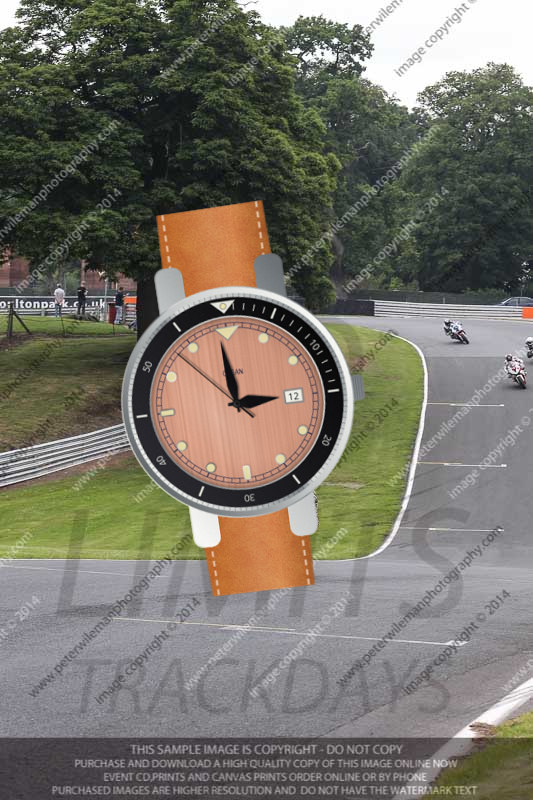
2:58:53
